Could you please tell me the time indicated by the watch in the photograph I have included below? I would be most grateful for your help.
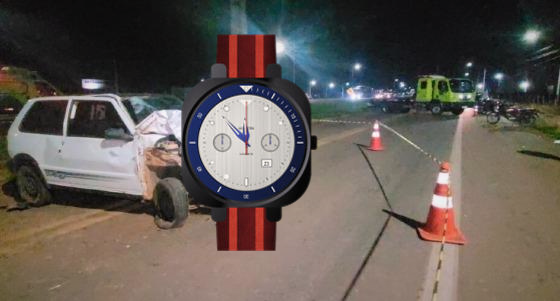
11:53
